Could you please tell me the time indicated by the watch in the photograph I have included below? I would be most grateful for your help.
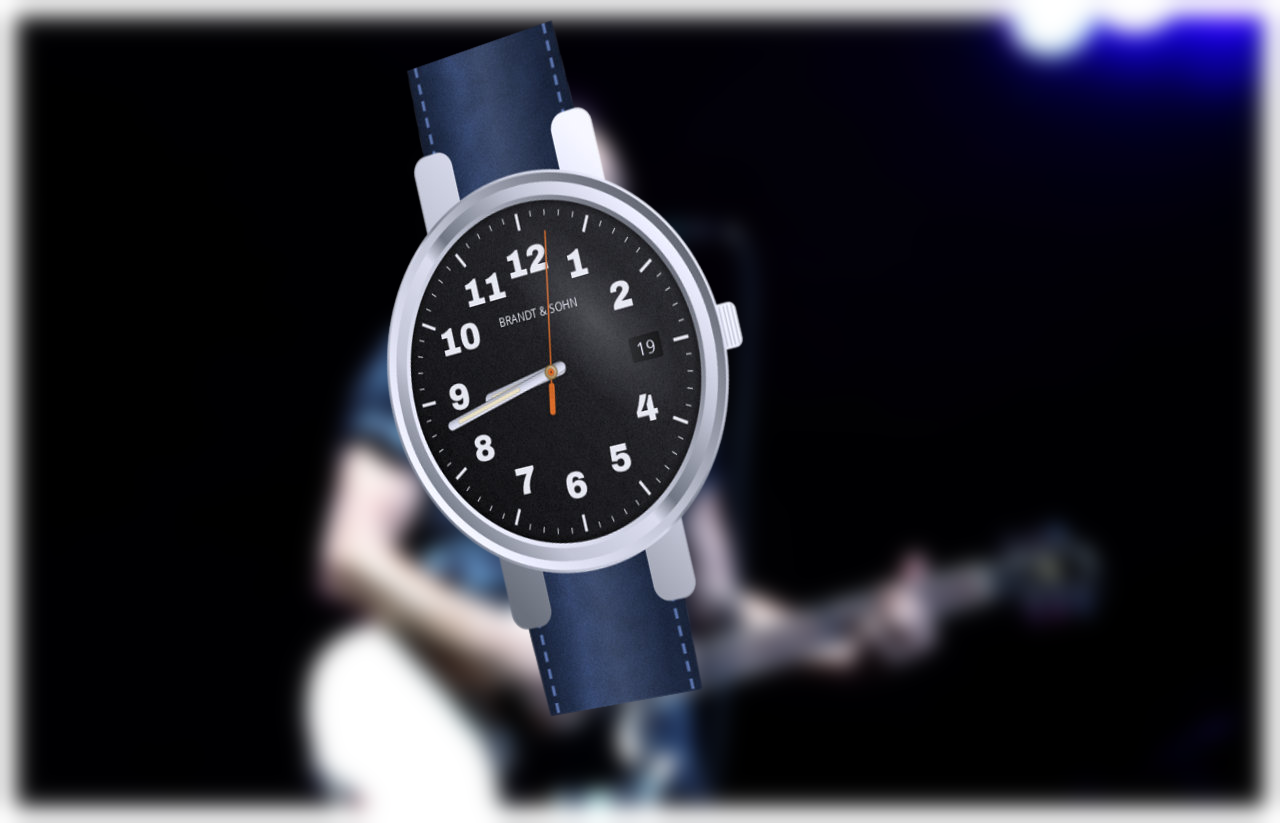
8:43:02
